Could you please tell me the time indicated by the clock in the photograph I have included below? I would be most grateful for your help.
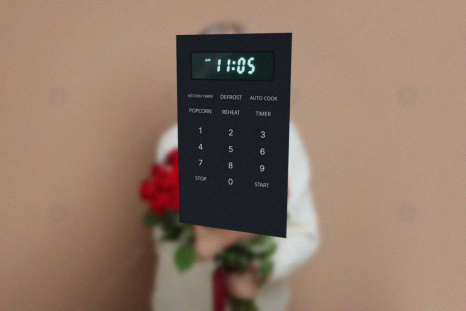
11:05
